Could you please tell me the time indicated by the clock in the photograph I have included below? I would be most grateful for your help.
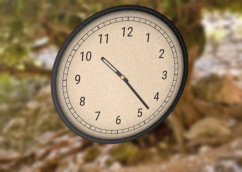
10:23
